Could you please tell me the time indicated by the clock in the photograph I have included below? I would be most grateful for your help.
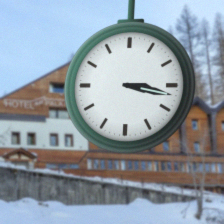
3:17
